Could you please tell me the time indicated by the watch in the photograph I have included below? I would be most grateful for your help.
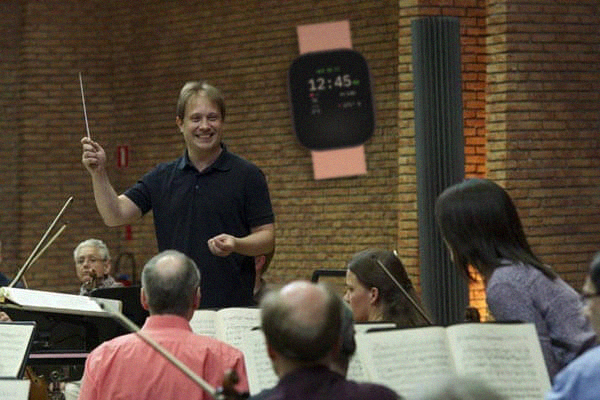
12:45
